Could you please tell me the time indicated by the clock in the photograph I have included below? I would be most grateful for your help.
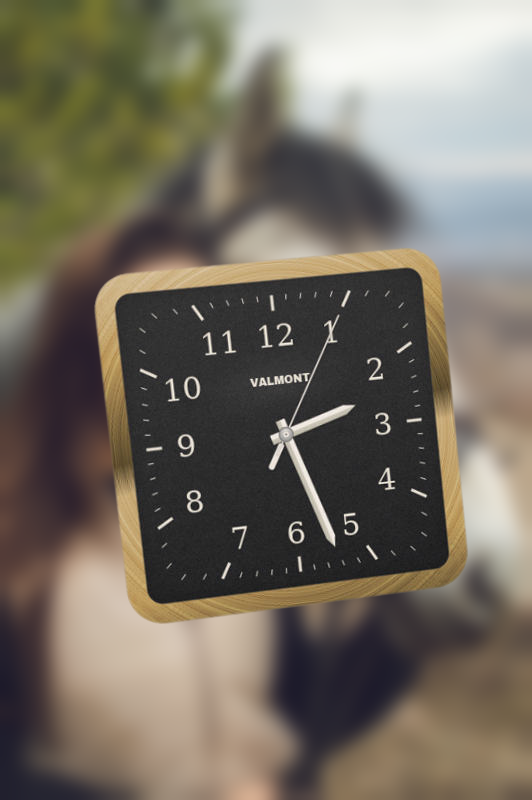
2:27:05
